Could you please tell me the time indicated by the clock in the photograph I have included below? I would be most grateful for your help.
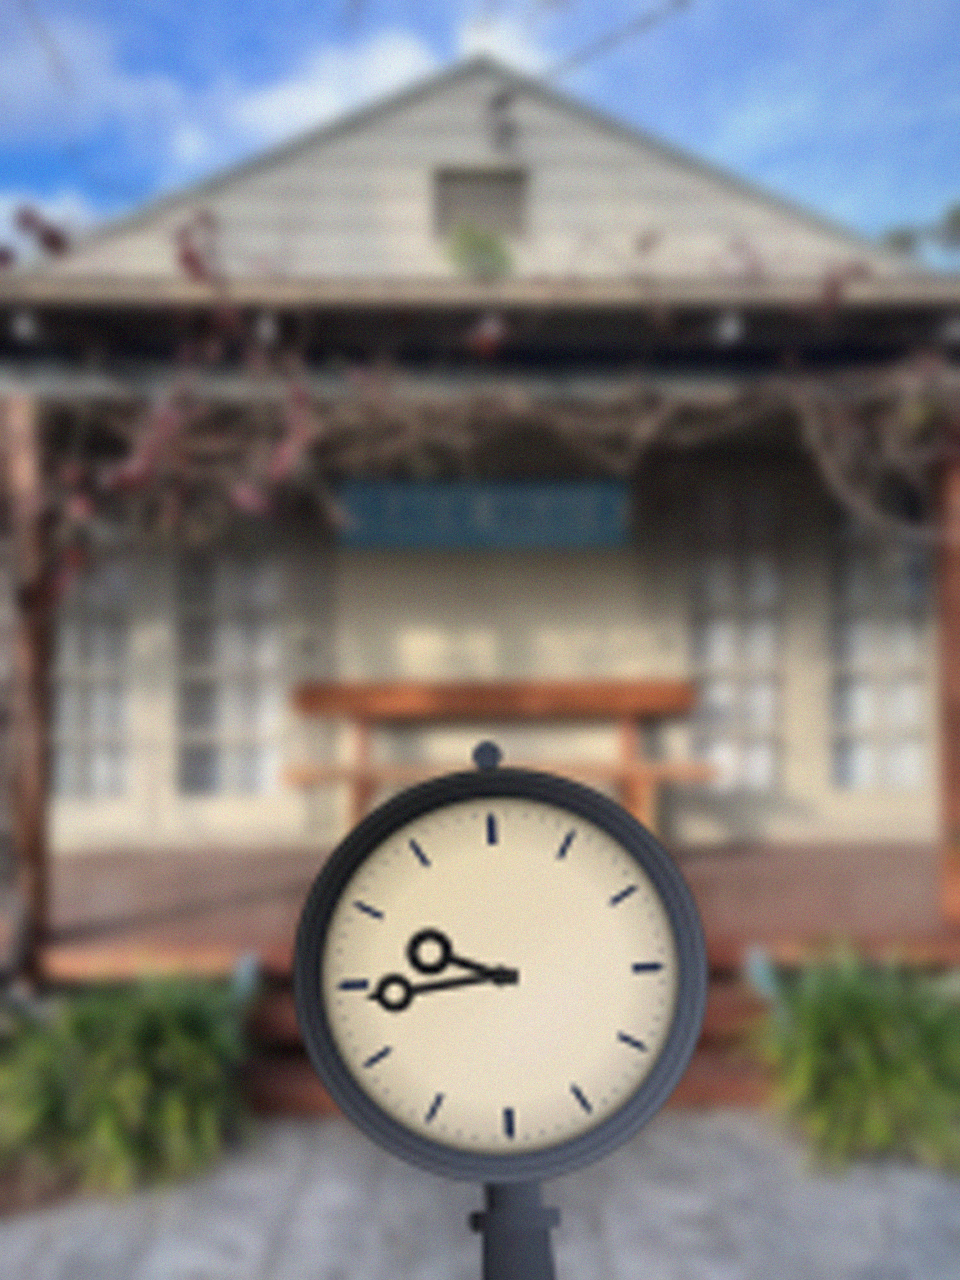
9:44
